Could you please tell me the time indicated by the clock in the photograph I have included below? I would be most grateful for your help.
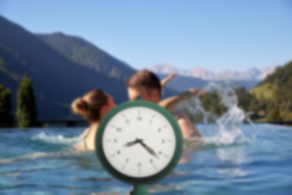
8:22
